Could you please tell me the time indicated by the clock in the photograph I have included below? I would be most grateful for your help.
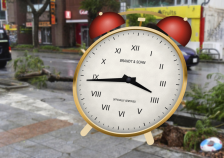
3:44
